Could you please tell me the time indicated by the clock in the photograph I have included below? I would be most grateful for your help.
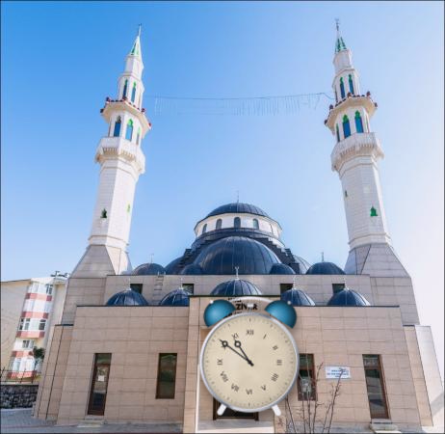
10:51
